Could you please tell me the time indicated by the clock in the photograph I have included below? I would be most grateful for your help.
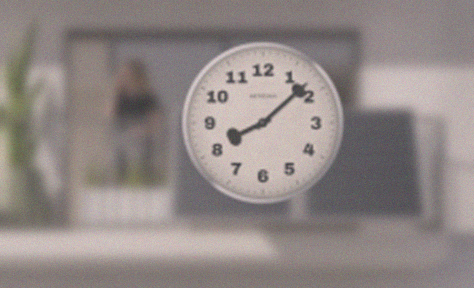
8:08
